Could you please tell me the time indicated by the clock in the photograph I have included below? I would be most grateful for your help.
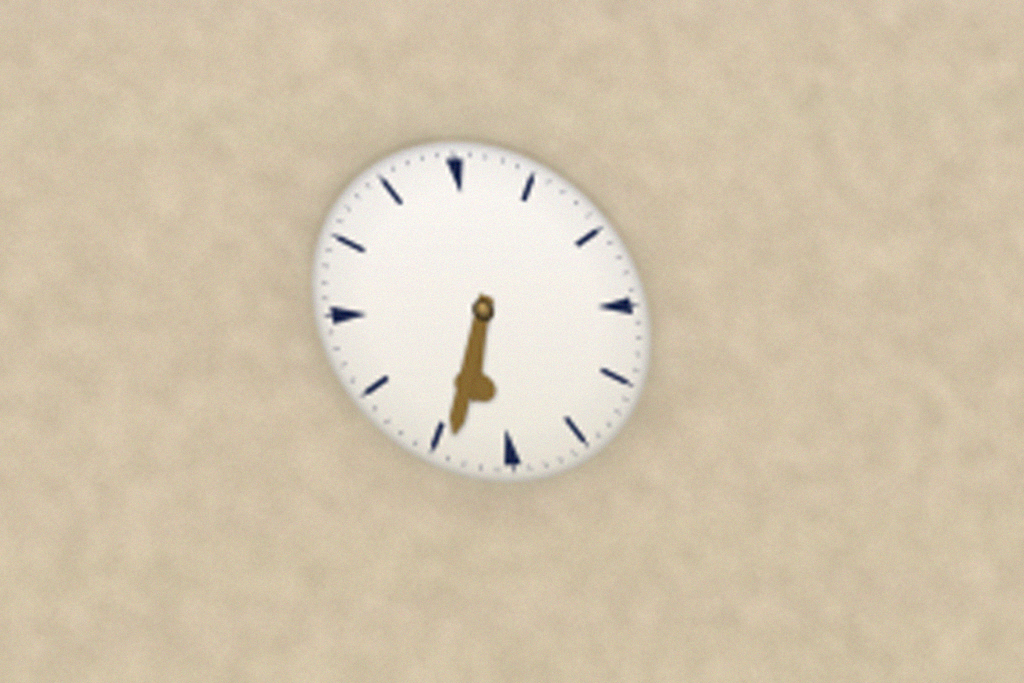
6:34
